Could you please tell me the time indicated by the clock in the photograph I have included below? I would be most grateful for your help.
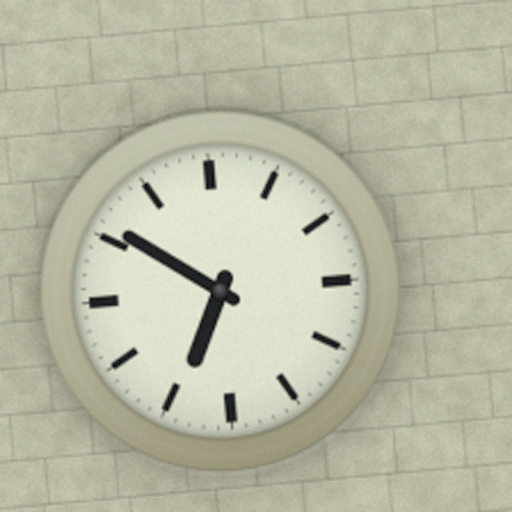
6:51
